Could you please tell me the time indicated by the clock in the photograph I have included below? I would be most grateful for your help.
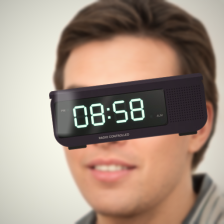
8:58
